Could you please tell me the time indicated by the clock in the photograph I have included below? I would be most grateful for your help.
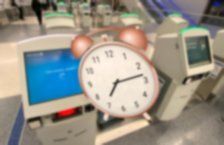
7:13
